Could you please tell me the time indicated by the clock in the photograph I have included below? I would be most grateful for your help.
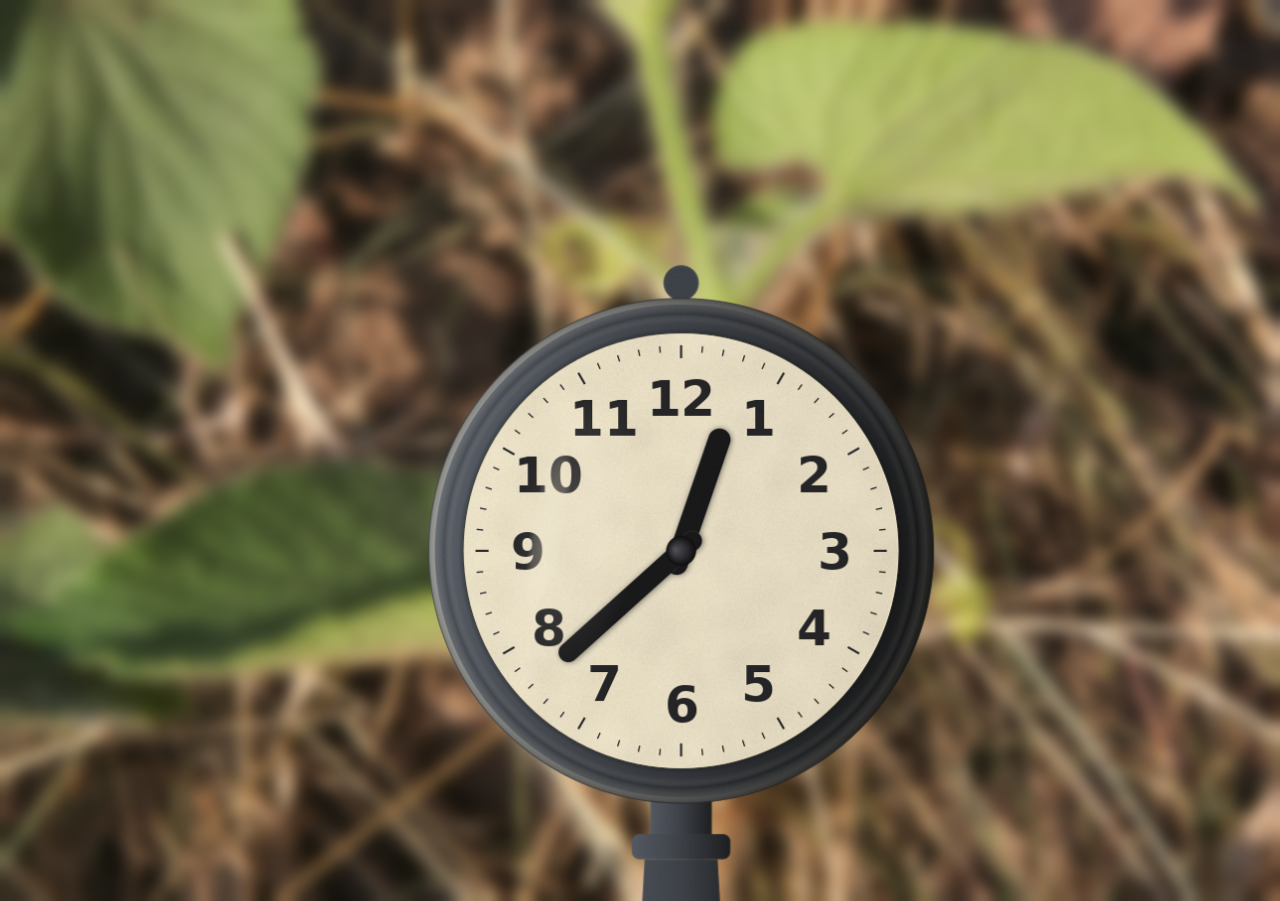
12:38
